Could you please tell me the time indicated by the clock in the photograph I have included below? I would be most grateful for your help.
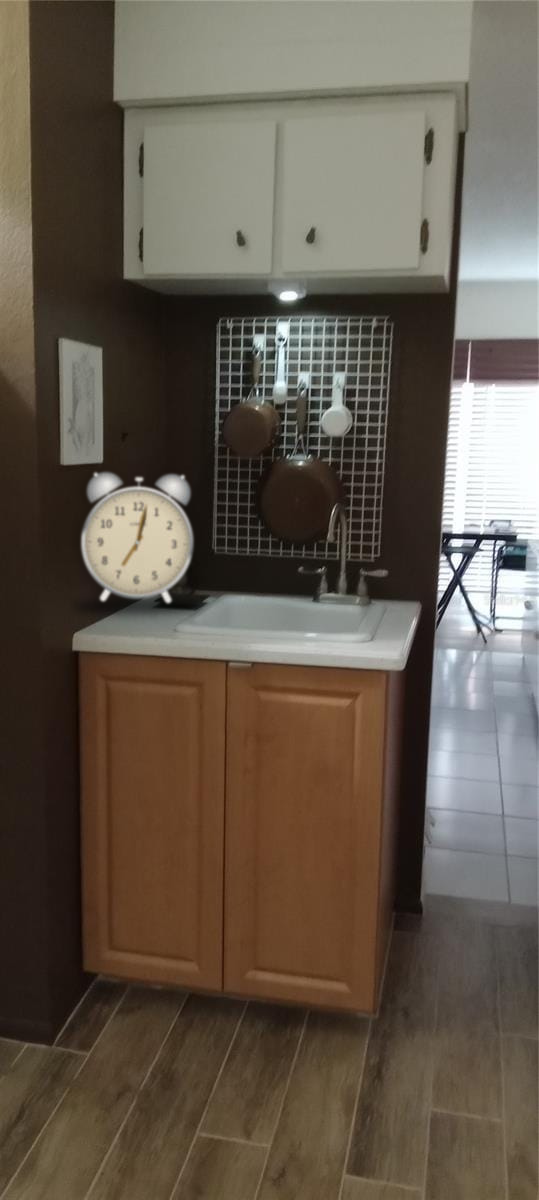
7:02
